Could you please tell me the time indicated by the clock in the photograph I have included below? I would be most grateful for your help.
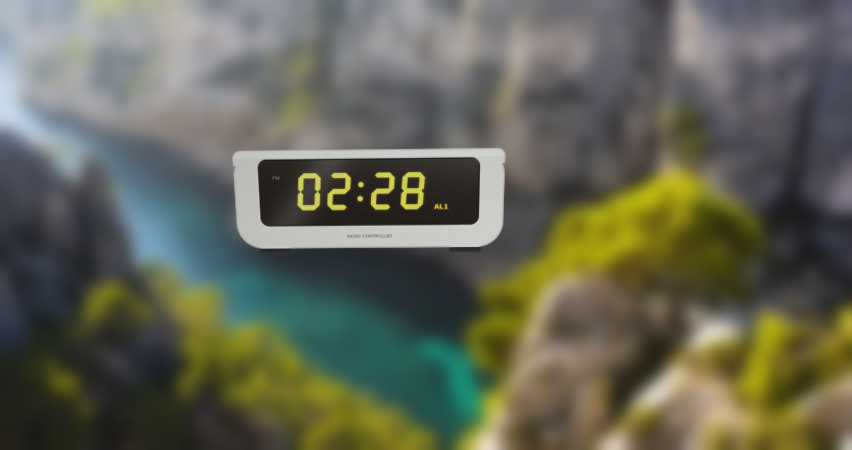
2:28
